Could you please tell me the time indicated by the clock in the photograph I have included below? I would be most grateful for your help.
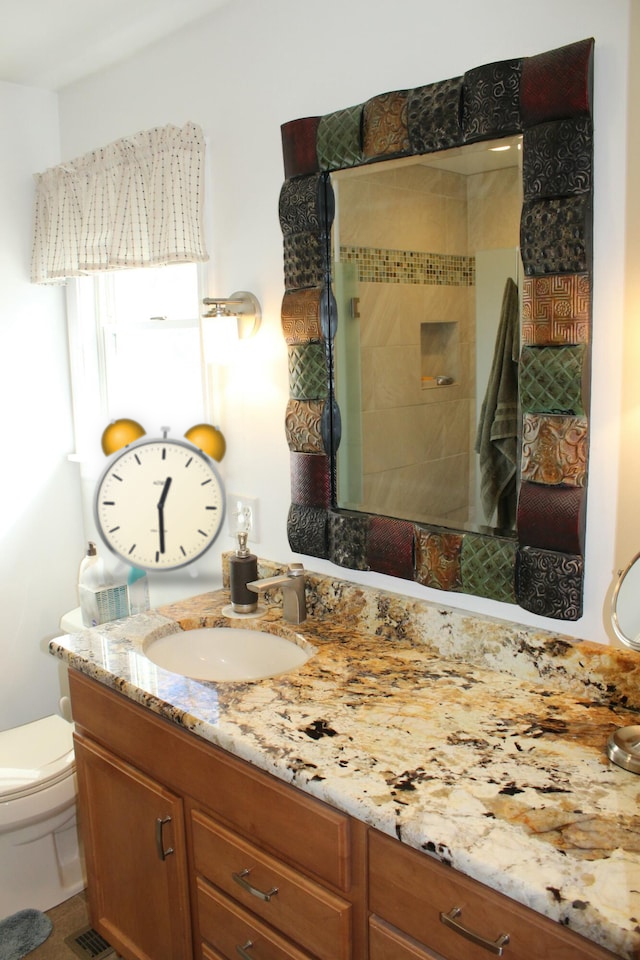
12:29
